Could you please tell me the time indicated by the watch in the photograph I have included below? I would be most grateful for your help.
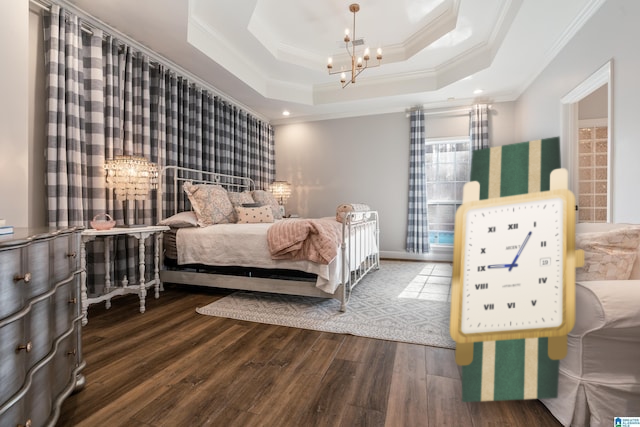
9:05
